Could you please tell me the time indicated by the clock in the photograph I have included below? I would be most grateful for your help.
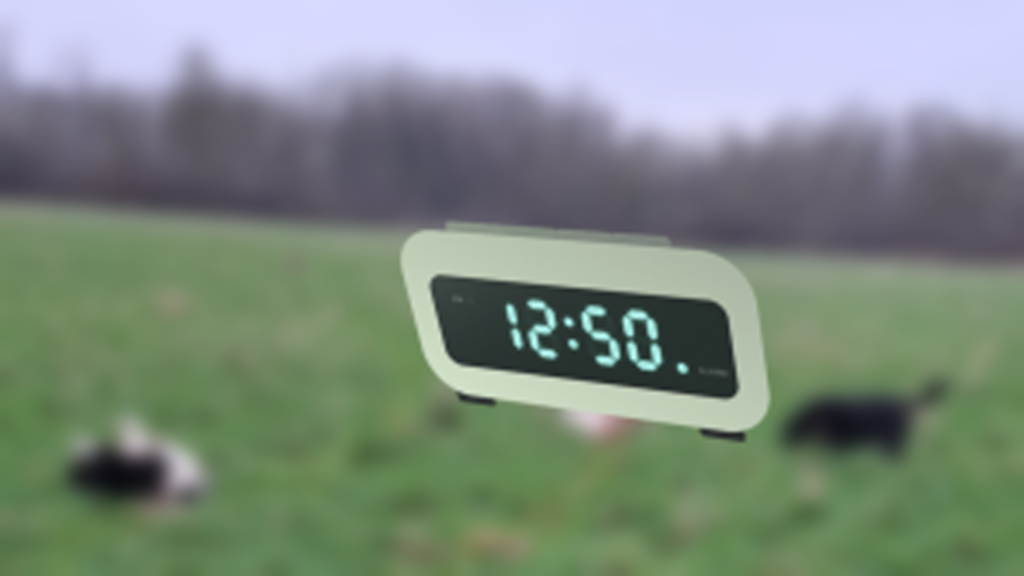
12:50
